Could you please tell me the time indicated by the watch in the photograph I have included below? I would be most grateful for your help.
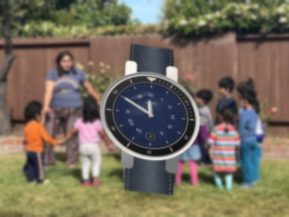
11:50
